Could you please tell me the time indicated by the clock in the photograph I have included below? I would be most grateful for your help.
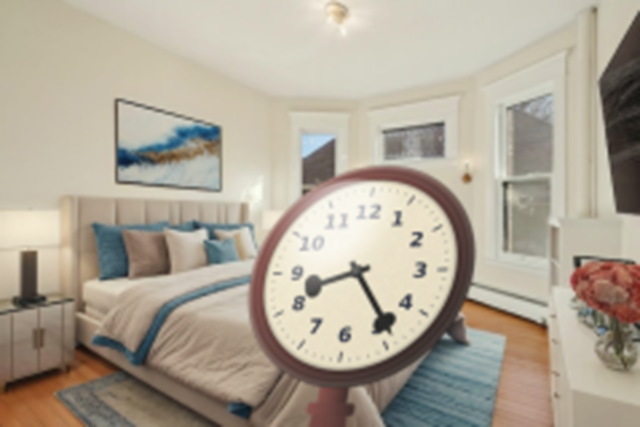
8:24
